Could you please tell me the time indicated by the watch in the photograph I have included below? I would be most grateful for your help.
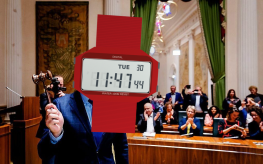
11:47:44
